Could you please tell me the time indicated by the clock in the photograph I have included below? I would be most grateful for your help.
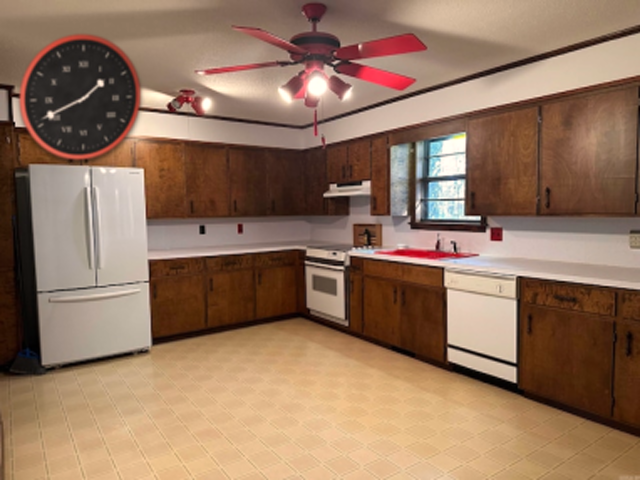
1:41
